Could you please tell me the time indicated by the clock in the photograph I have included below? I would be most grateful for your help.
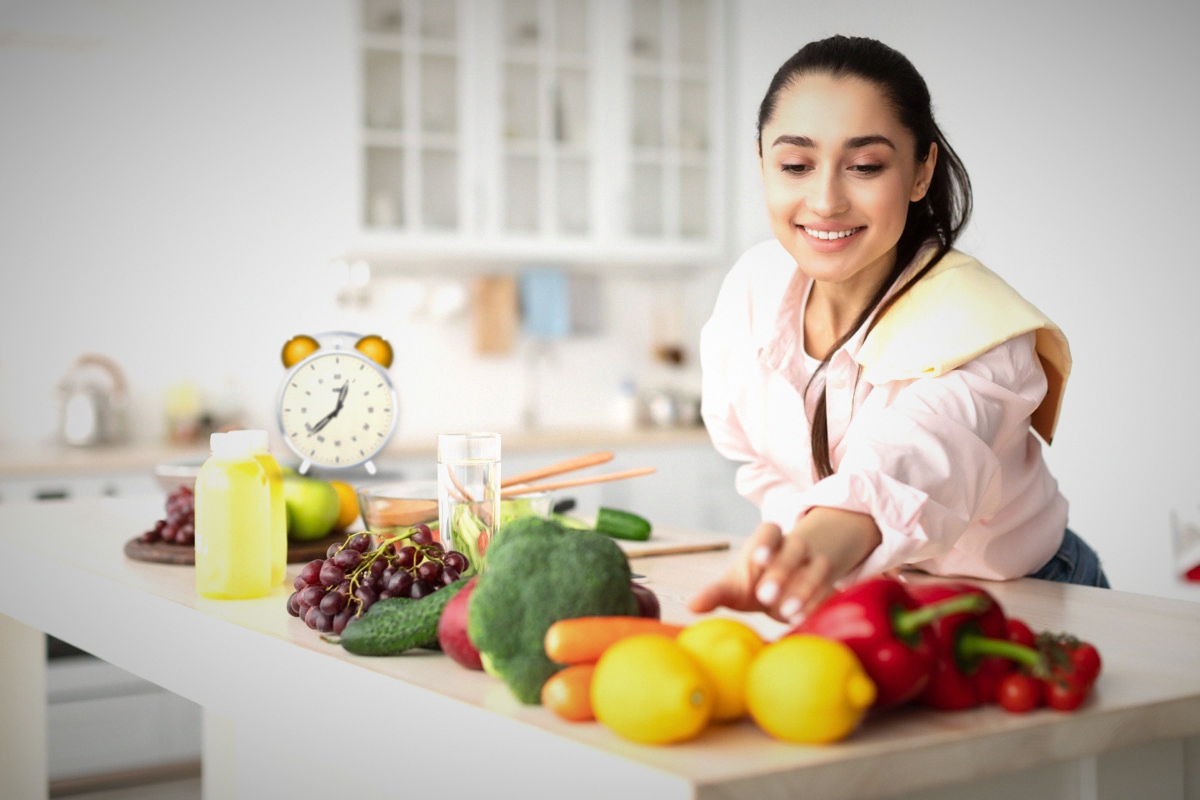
12:38
